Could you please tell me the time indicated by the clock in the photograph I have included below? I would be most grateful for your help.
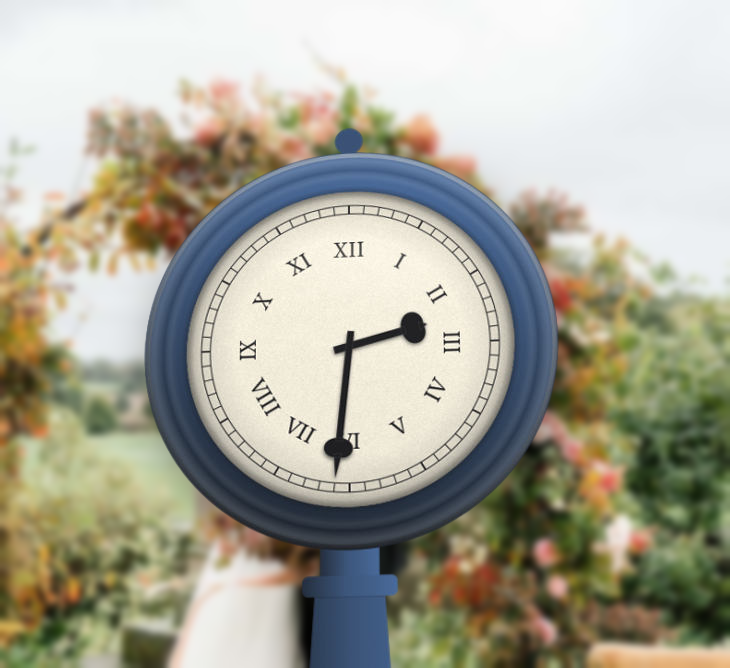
2:31
